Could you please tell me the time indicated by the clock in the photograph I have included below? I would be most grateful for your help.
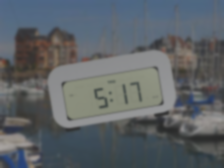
5:17
